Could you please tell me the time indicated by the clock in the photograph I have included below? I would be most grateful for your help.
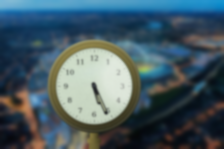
5:26
